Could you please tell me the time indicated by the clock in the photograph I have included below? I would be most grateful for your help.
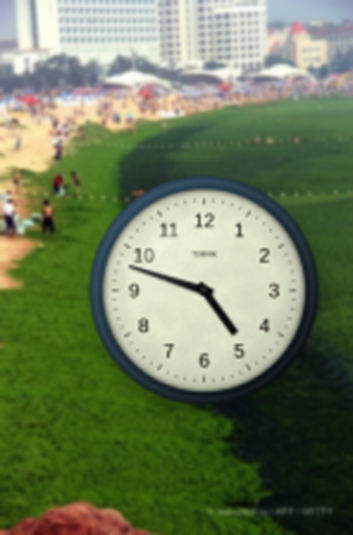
4:48
